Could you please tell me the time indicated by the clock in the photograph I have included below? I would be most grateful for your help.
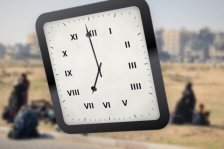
6:59
